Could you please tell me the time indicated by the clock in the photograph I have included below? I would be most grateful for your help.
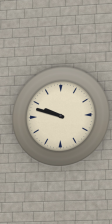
9:48
